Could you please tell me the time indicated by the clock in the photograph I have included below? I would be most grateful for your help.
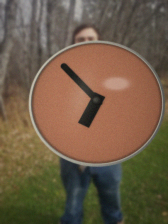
6:53
